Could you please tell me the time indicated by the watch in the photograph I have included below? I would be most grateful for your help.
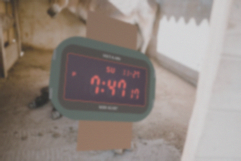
7:47:17
